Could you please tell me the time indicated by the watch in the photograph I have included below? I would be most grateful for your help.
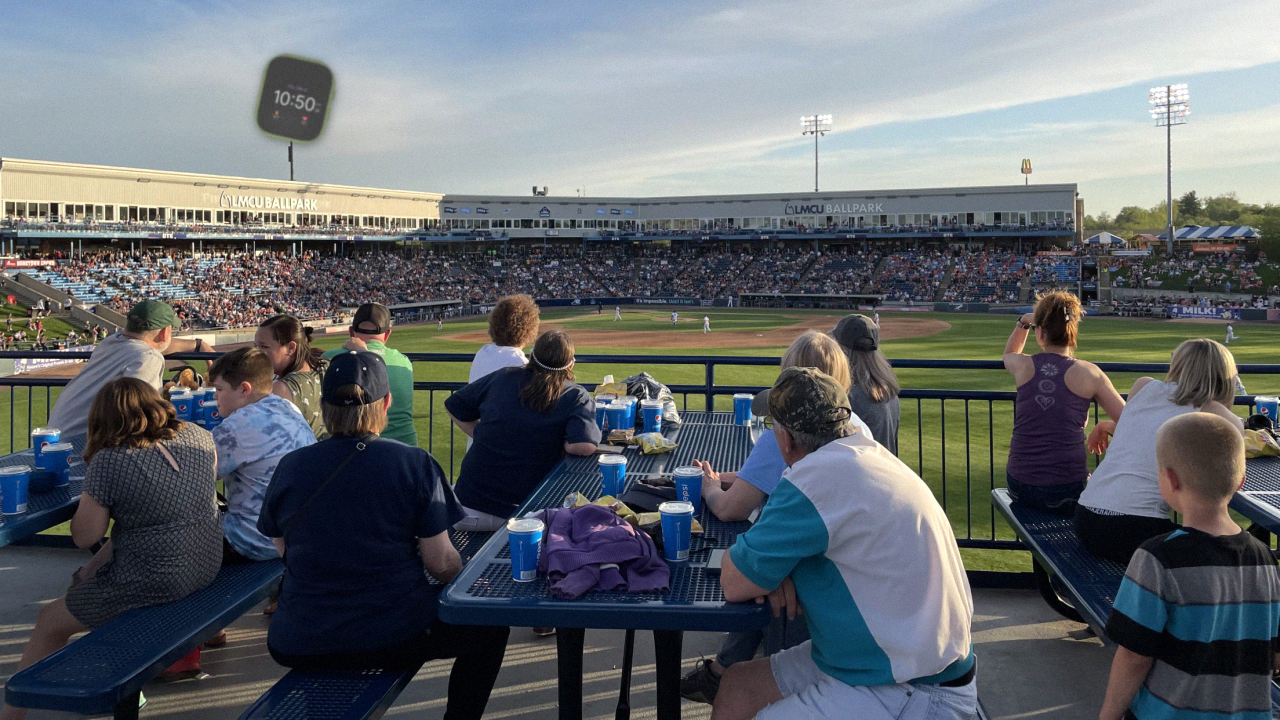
10:50
